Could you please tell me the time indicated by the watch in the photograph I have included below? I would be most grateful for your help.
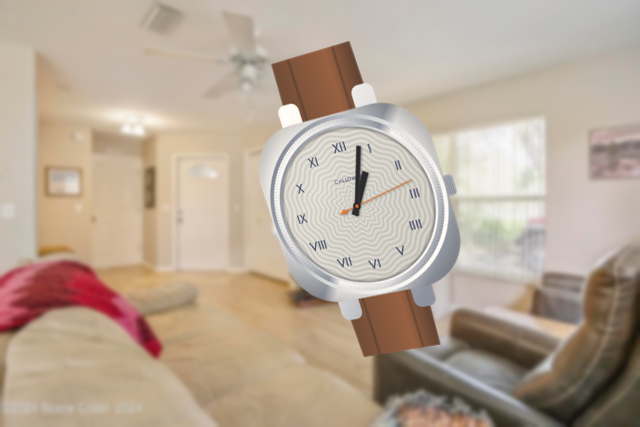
1:03:13
